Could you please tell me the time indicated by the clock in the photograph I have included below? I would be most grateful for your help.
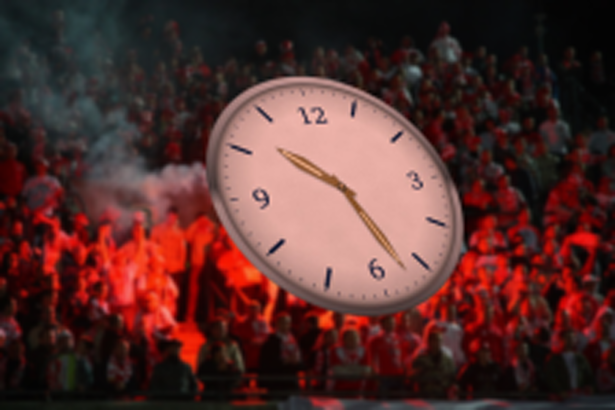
10:27
